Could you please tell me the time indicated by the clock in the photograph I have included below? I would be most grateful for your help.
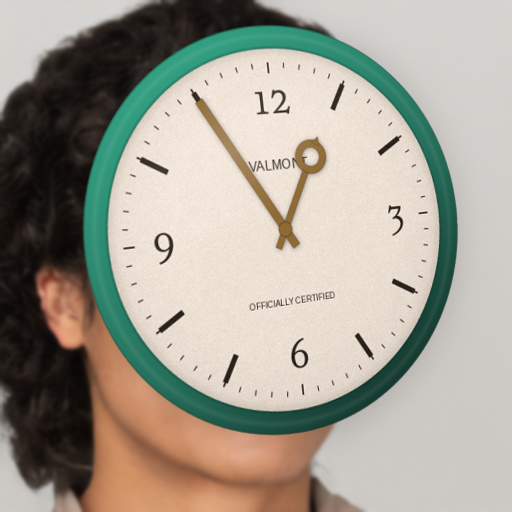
12:55
